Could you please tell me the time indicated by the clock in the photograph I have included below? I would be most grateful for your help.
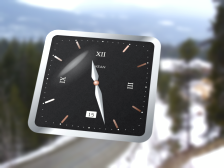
11:27
